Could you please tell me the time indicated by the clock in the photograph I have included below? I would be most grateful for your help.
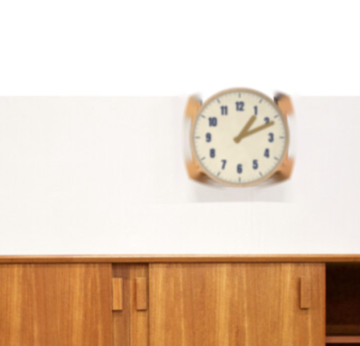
1:11
